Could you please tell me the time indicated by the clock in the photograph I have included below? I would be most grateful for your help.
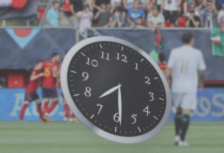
7:29
